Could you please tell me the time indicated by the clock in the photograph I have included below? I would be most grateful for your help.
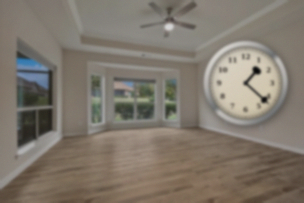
1:22
